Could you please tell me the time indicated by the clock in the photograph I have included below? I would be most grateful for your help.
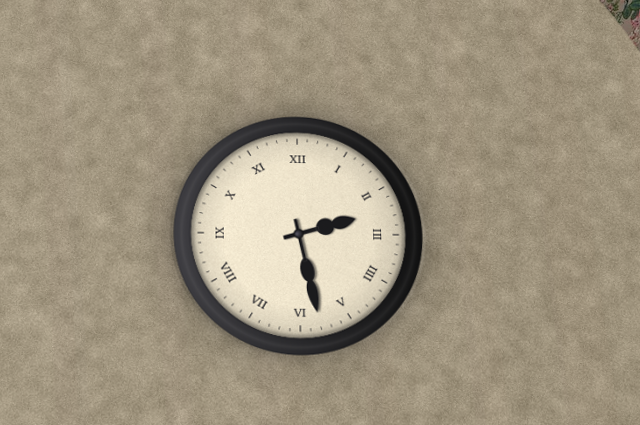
2:28
